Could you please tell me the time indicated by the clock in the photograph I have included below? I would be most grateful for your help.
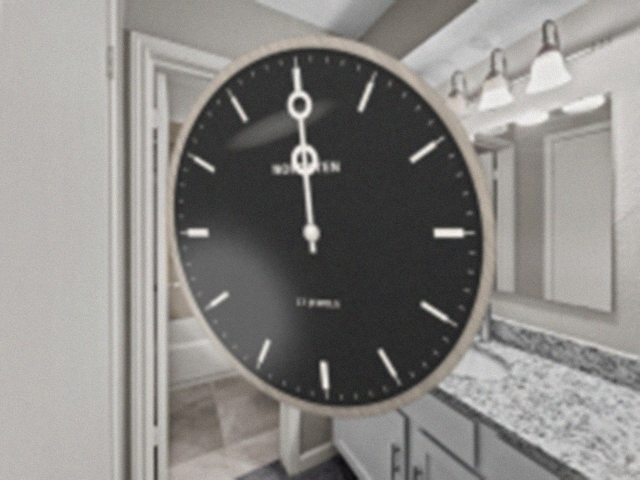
12:00
